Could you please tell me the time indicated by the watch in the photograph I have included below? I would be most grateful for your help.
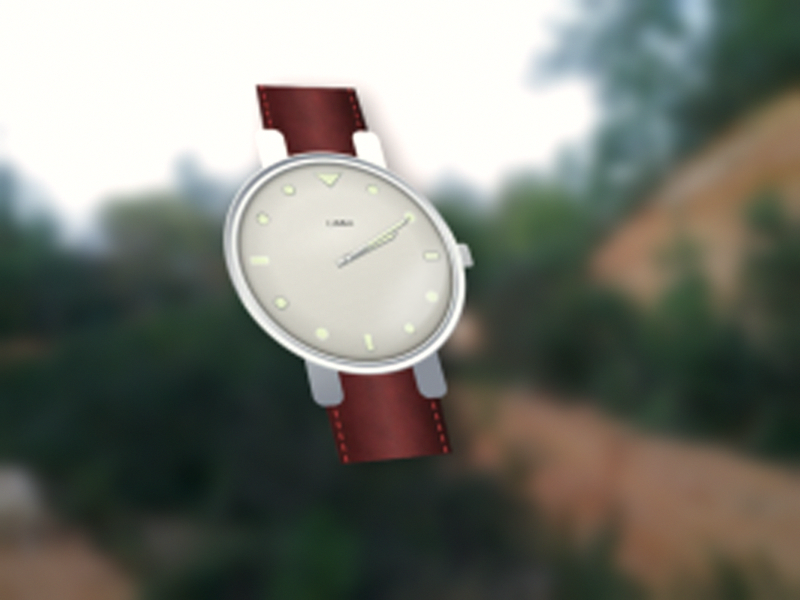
2:10
